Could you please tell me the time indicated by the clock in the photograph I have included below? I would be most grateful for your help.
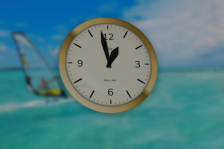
12:58
